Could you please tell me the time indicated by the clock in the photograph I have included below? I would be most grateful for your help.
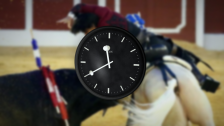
11:40
